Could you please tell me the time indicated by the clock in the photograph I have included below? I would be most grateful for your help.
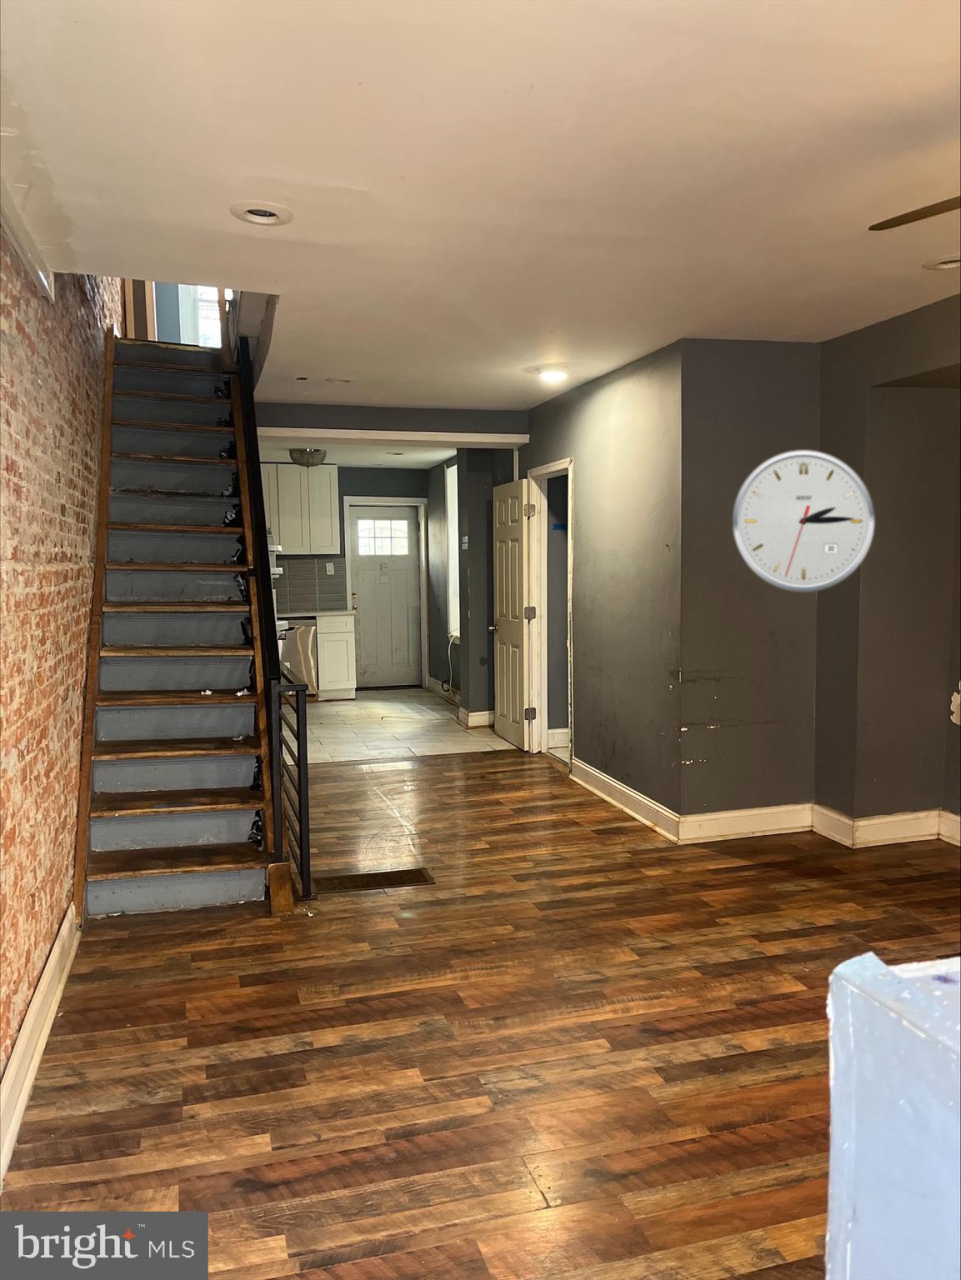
2:14:33
